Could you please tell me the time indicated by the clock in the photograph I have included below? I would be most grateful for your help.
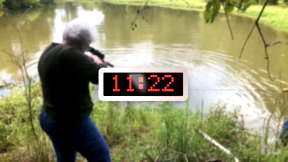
11:22
